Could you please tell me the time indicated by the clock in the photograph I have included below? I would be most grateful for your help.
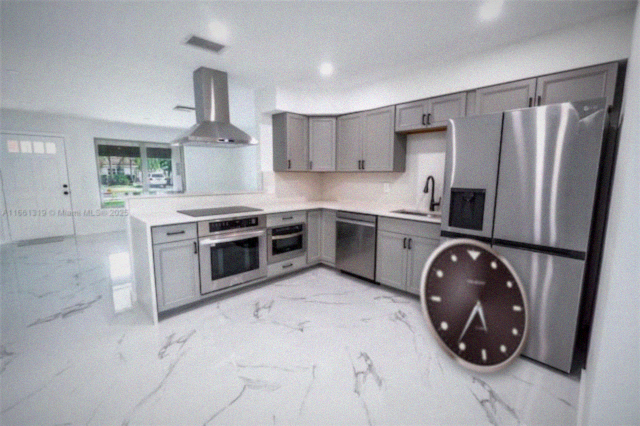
5:36
